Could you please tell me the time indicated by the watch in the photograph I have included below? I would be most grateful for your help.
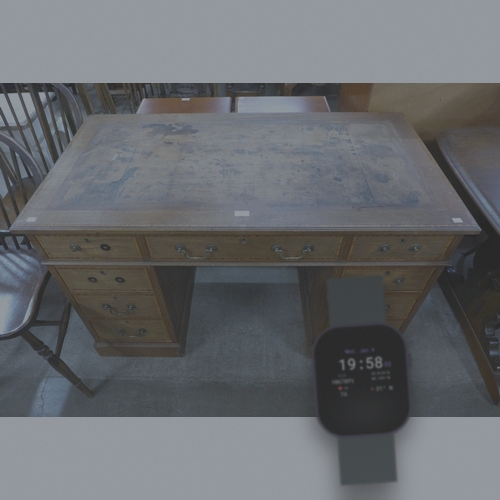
19:58
